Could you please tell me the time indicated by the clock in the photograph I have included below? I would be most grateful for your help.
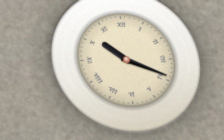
10:19
